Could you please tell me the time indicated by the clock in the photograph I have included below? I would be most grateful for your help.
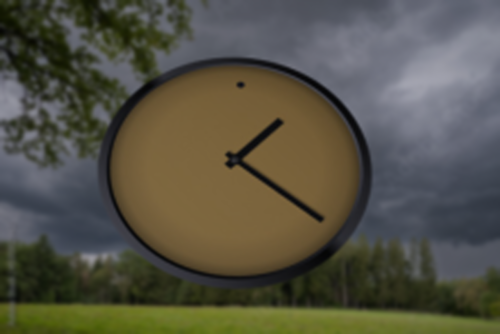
1:21
